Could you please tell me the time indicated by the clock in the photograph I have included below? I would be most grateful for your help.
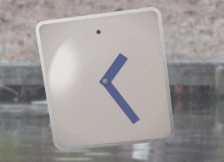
1:25
